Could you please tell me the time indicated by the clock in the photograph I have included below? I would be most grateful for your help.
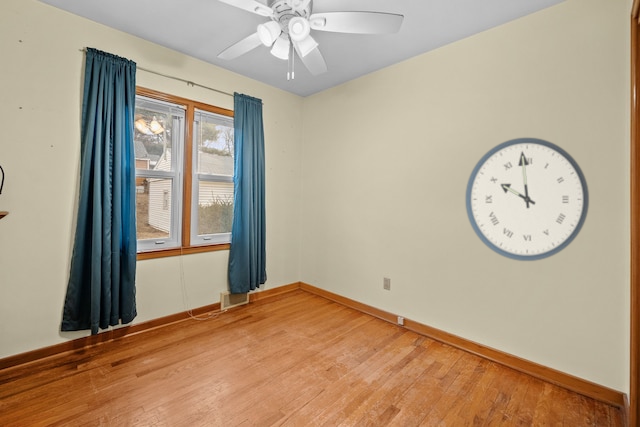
9:59
